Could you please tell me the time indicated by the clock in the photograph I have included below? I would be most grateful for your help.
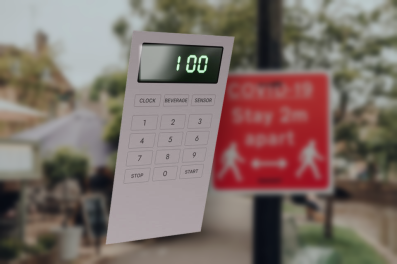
1:00
